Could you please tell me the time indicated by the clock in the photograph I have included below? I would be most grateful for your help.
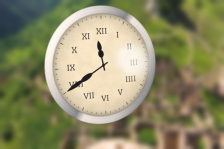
11:40
